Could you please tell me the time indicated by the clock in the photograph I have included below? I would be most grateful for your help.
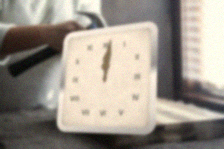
12:01
